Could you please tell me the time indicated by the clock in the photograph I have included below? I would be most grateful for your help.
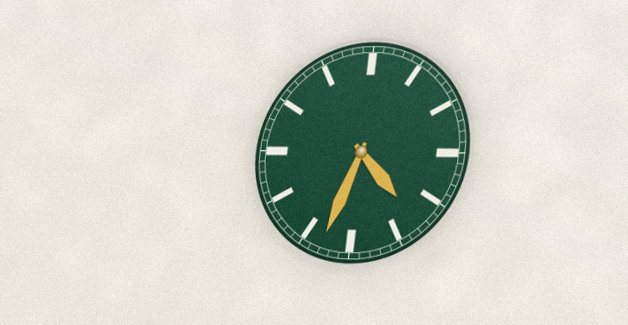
4:33
